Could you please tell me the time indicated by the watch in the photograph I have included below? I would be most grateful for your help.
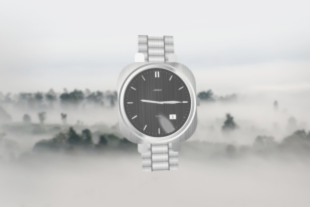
9:15
